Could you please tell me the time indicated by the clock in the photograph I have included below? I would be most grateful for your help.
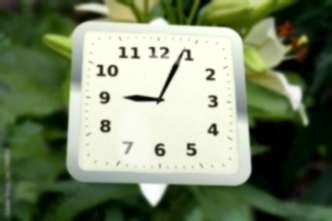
9:04
